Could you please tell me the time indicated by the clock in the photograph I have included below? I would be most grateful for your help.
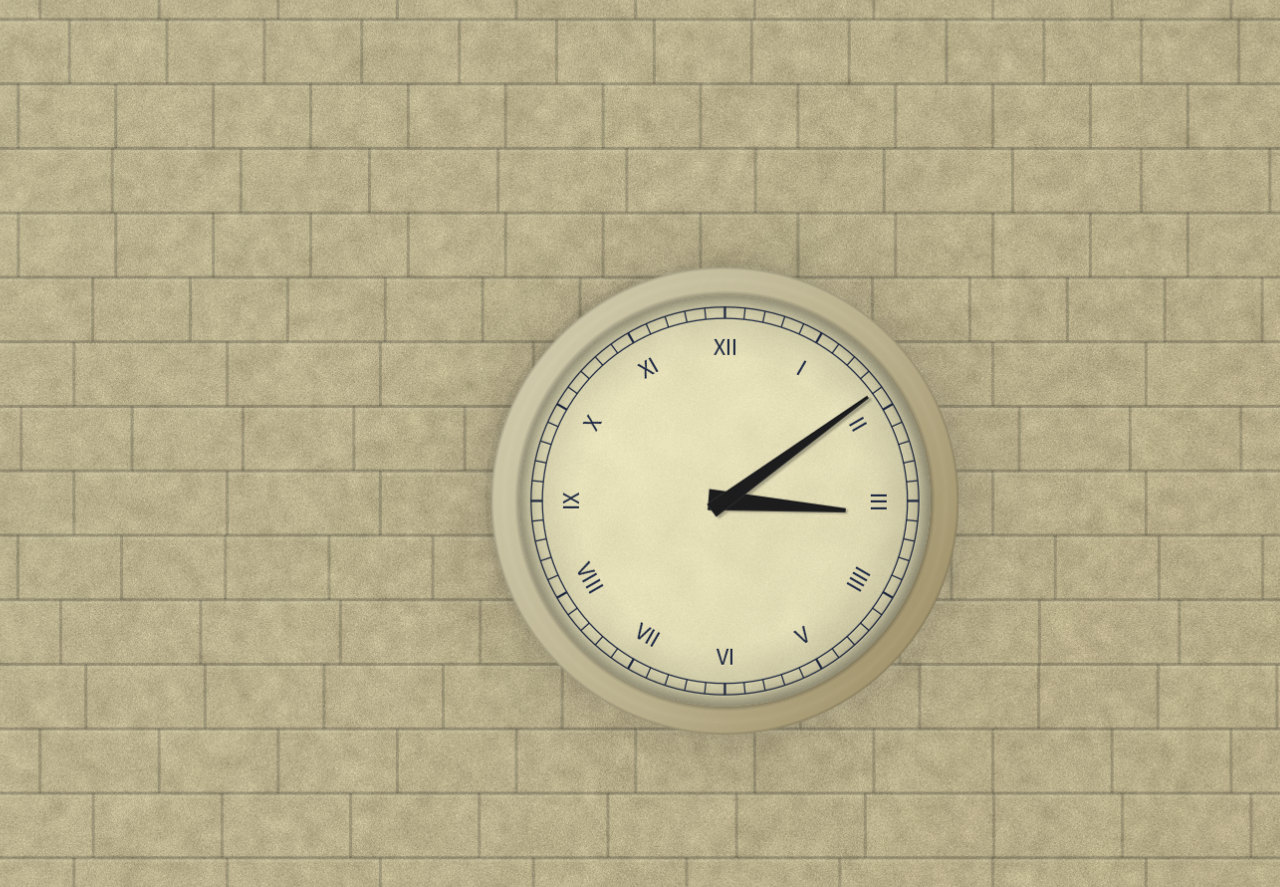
3:09
